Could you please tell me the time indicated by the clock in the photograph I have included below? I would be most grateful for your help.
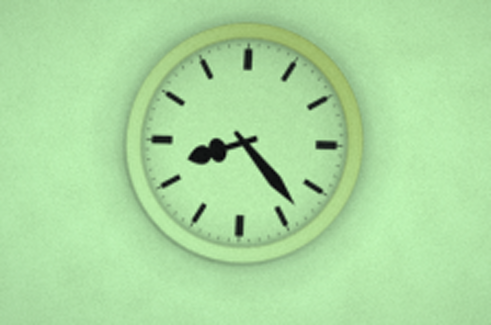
8:23
